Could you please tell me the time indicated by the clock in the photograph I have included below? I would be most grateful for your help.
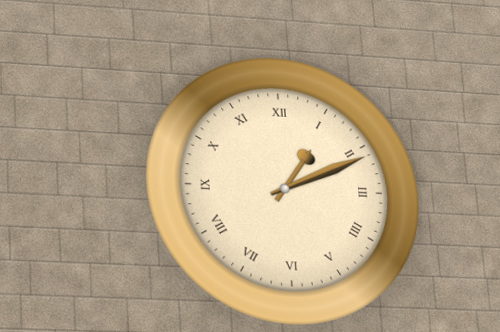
1:11
